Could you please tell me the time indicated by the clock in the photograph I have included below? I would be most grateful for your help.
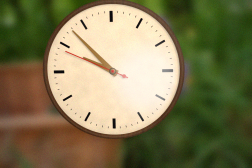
9:52:49
